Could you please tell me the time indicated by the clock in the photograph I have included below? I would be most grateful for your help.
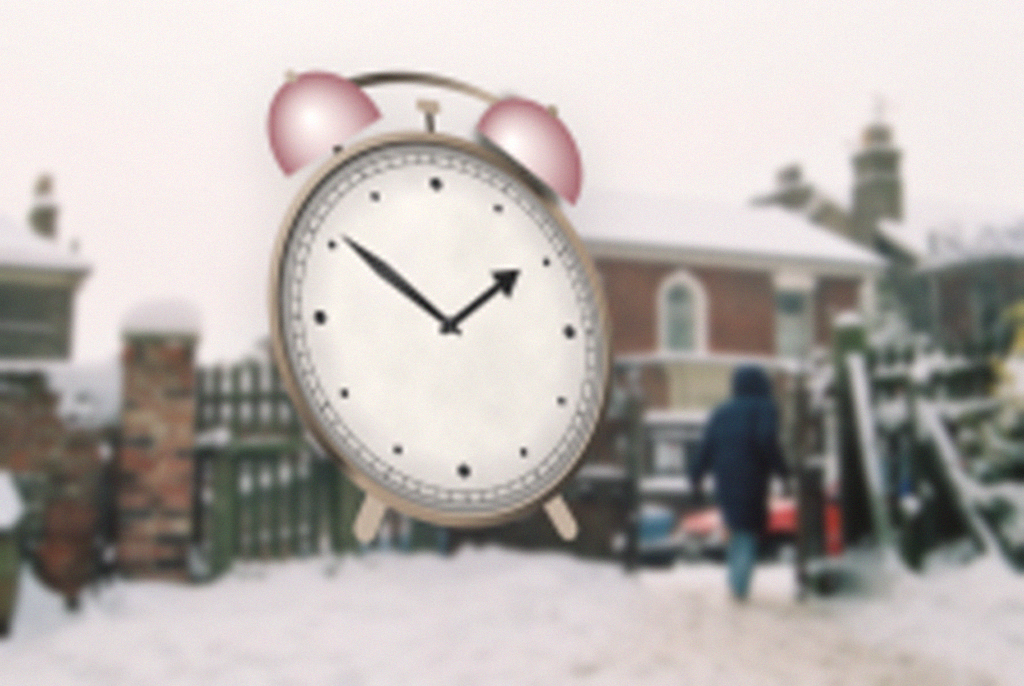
1:51
